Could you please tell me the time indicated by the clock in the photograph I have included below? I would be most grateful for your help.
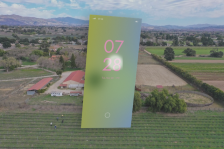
7:28
